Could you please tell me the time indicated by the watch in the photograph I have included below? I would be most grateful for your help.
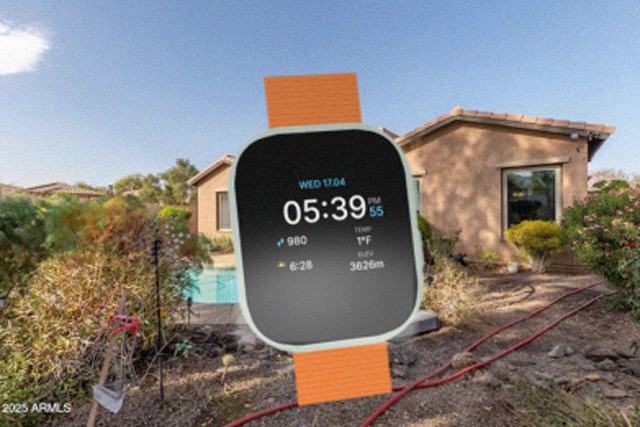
5:39:55
